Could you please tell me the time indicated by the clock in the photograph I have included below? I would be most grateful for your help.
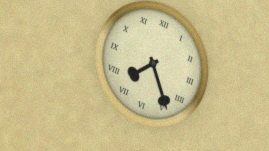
7:24
